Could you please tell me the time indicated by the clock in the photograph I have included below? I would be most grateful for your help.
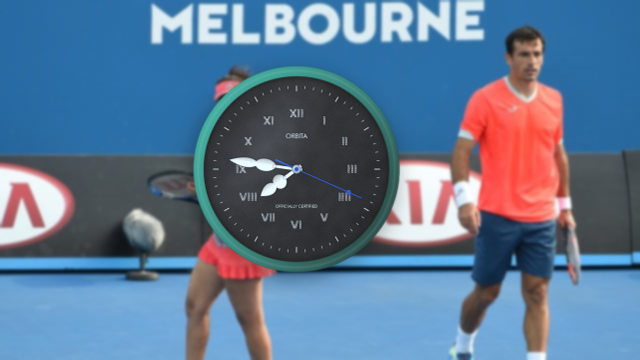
7:46:19
